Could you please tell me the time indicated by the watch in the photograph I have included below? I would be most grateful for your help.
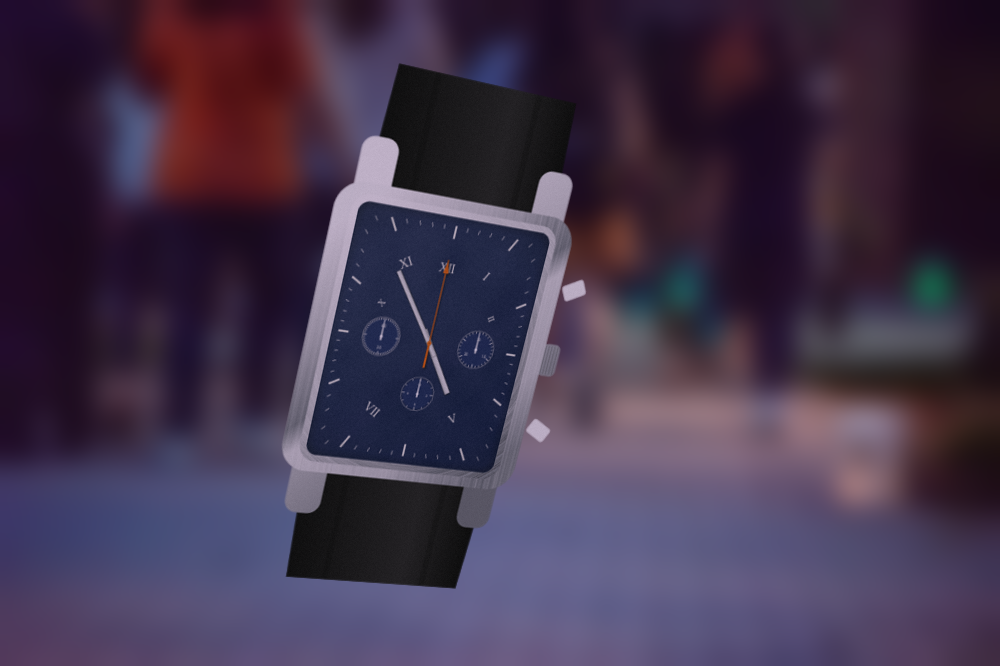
4:54
